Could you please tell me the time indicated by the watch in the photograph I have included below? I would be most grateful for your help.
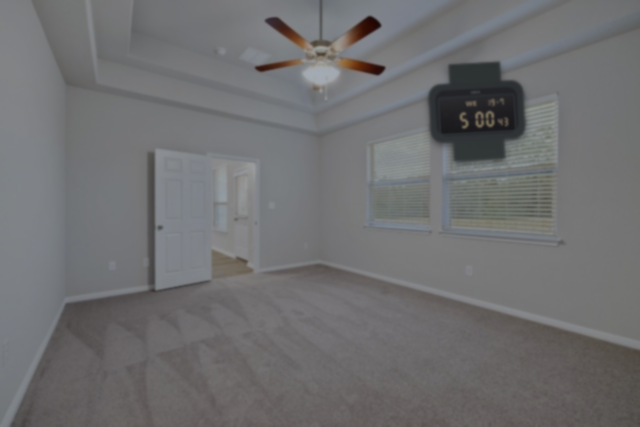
5:00
